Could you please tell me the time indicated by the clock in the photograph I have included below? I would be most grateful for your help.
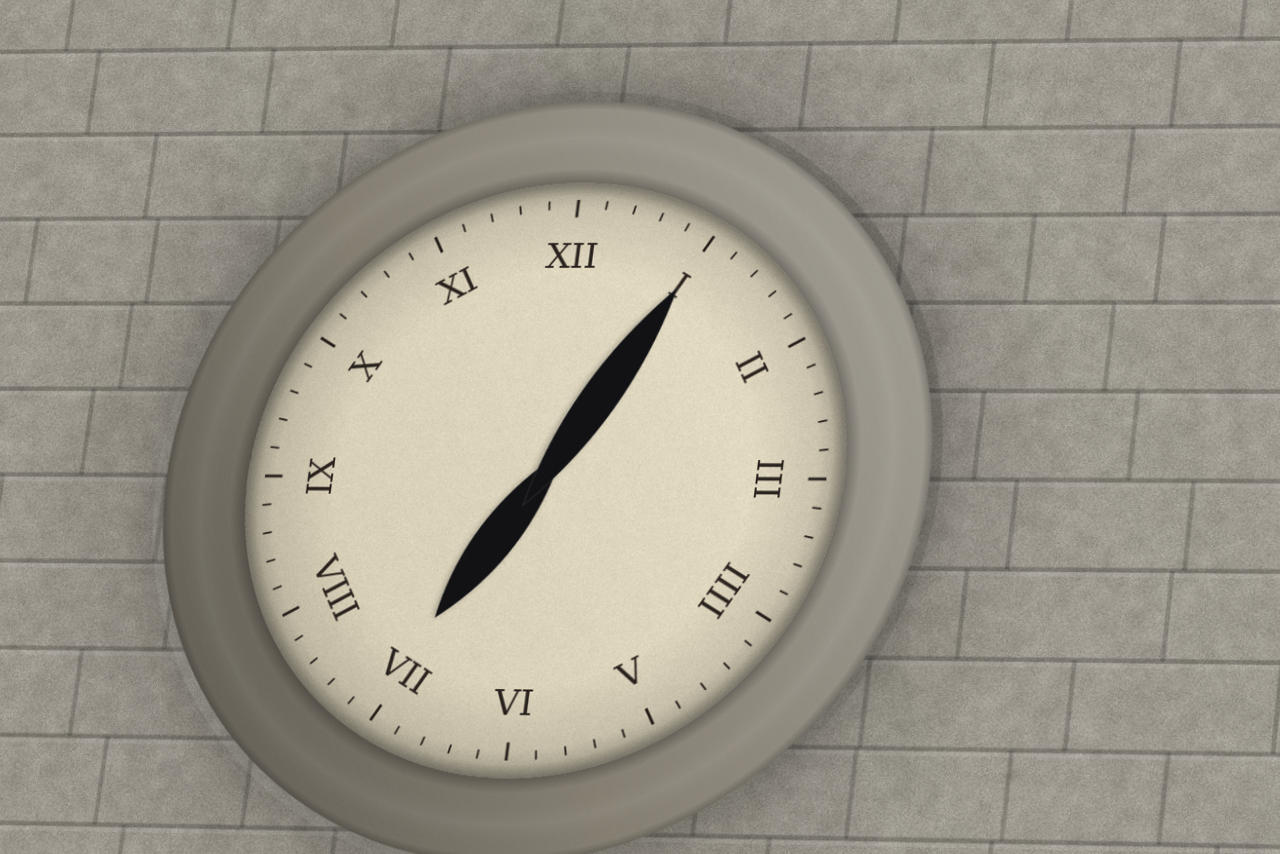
7:05
